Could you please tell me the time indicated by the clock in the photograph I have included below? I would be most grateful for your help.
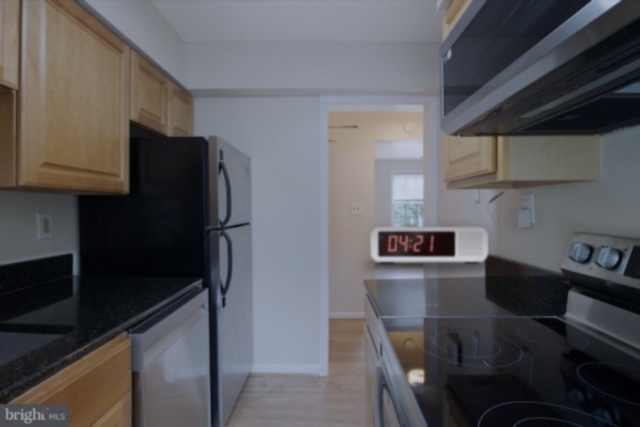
4:21
